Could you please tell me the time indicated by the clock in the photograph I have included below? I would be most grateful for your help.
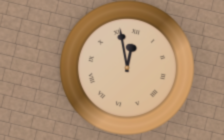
11:56
